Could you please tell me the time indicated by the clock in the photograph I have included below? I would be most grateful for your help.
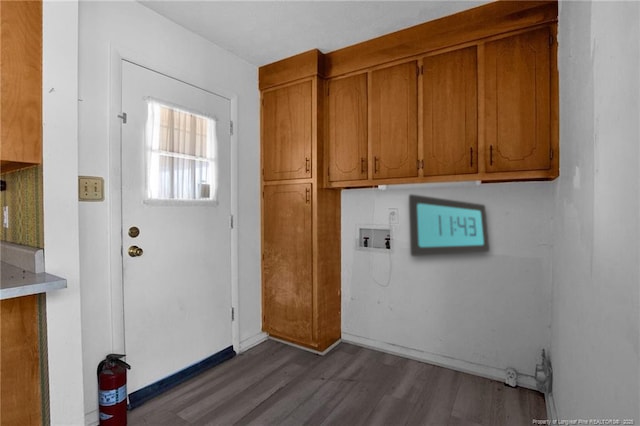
11:43
